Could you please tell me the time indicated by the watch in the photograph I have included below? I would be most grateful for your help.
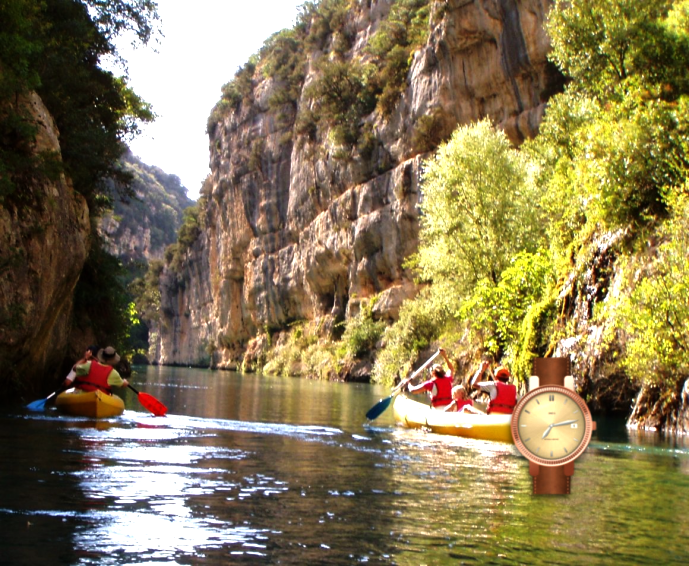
7:13
